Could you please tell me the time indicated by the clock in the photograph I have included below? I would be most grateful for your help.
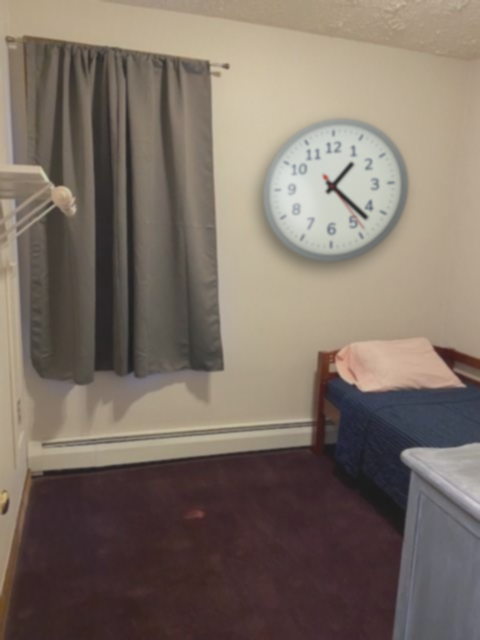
1:22:24
